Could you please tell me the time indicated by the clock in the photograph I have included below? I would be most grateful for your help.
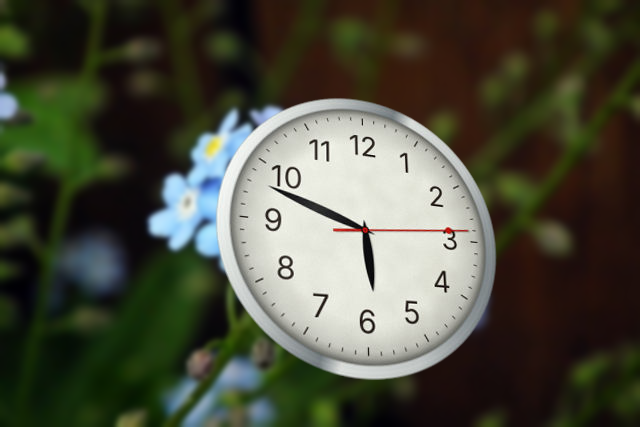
5:48:14
